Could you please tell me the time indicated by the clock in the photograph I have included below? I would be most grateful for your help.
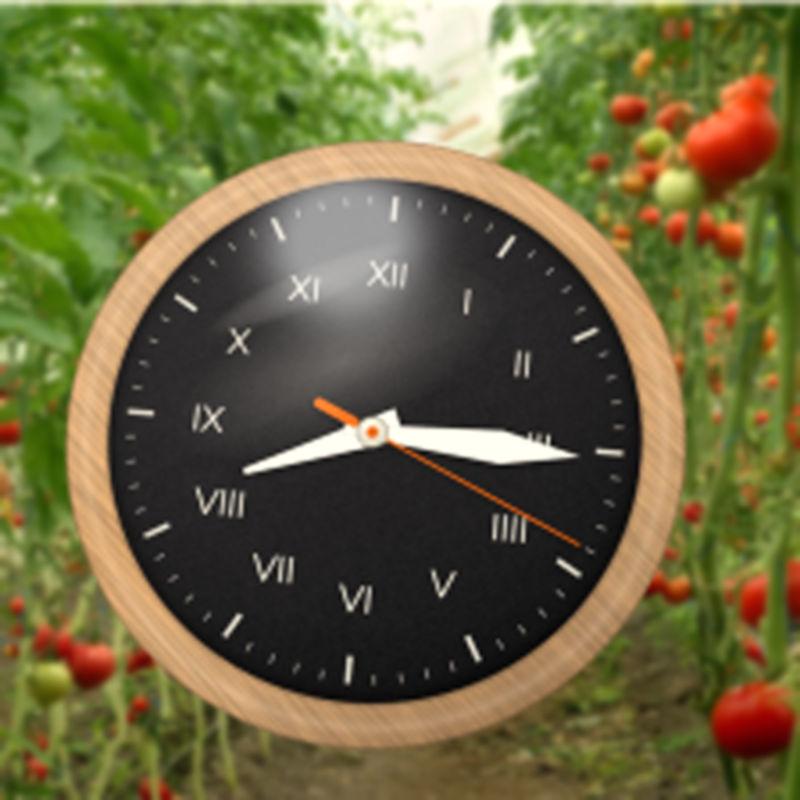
8:15:19
